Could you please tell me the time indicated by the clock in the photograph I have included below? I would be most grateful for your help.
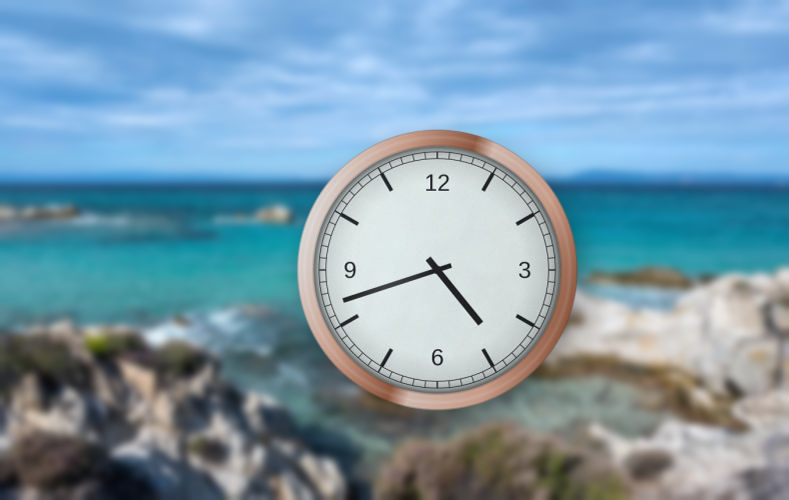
4:42
